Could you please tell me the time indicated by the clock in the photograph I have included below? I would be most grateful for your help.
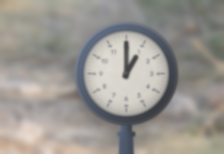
1:00
